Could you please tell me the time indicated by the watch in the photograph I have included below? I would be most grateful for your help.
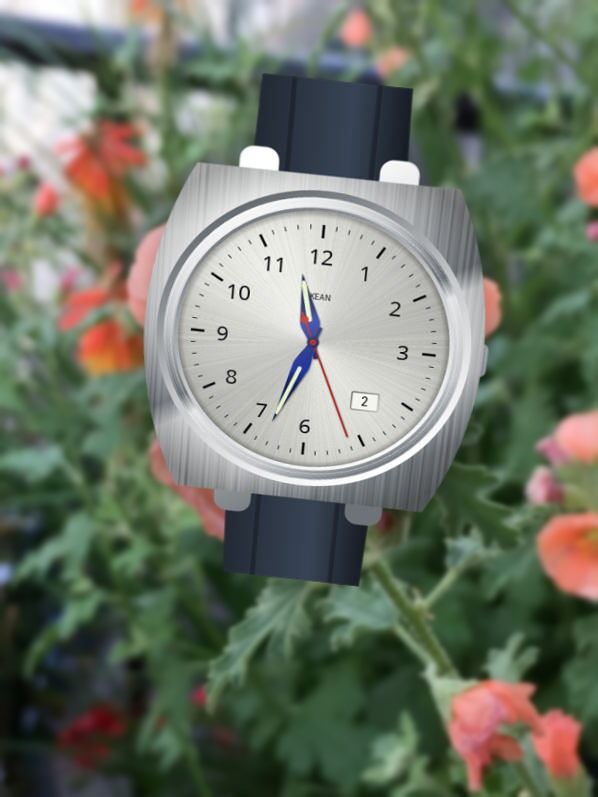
11:33:26
